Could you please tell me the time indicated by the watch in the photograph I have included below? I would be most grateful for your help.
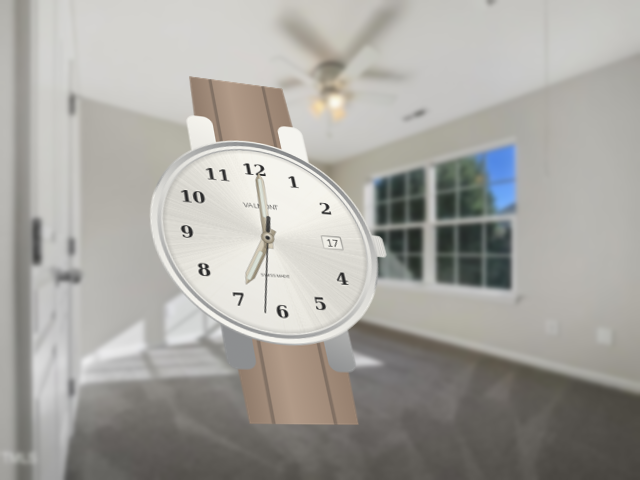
7:00:32
